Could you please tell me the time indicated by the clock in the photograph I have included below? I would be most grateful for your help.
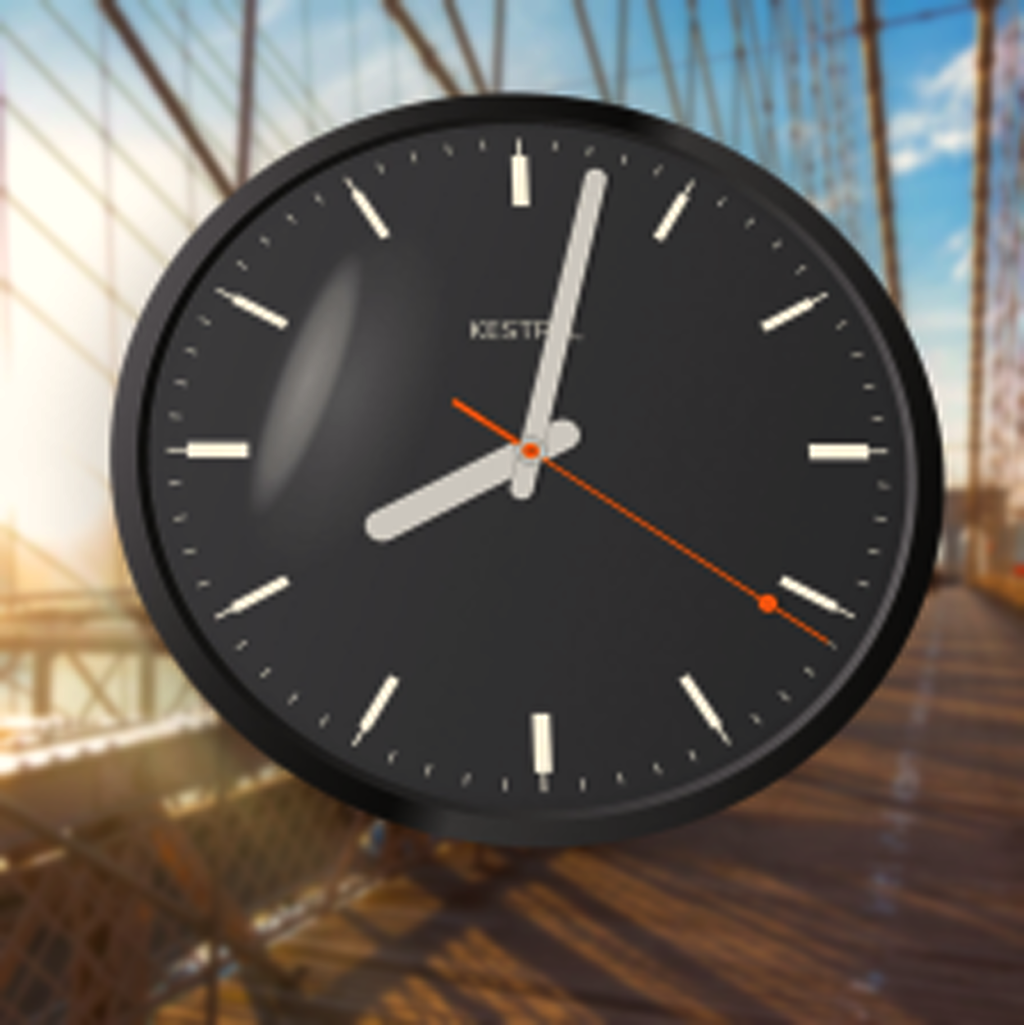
8:02:21
